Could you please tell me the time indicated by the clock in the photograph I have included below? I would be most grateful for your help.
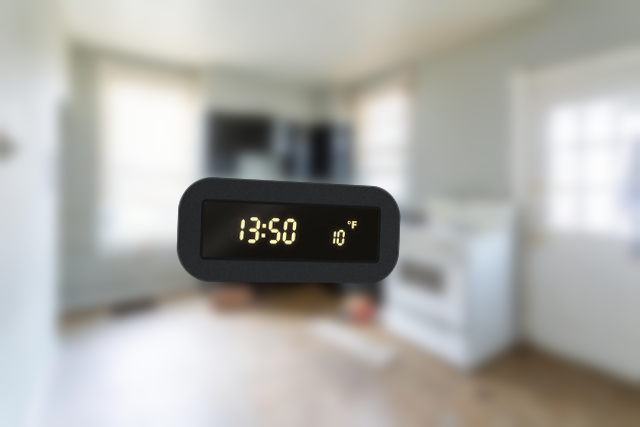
13:50
